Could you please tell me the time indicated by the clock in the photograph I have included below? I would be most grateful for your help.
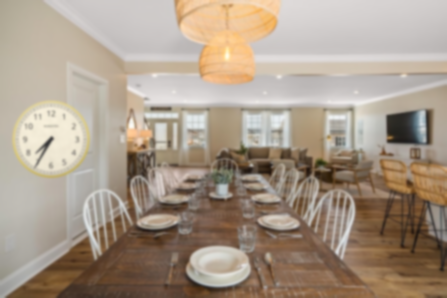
7:35
